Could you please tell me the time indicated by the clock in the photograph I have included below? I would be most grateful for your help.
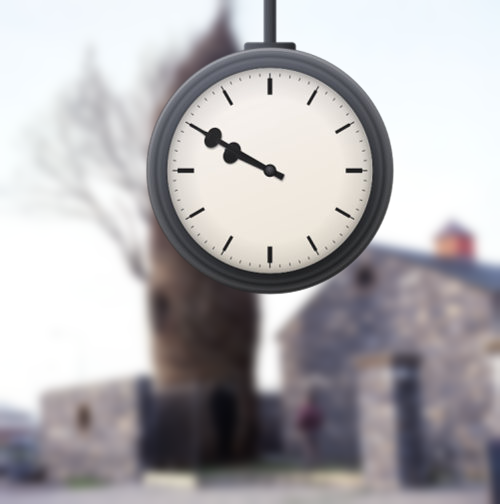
9:50
